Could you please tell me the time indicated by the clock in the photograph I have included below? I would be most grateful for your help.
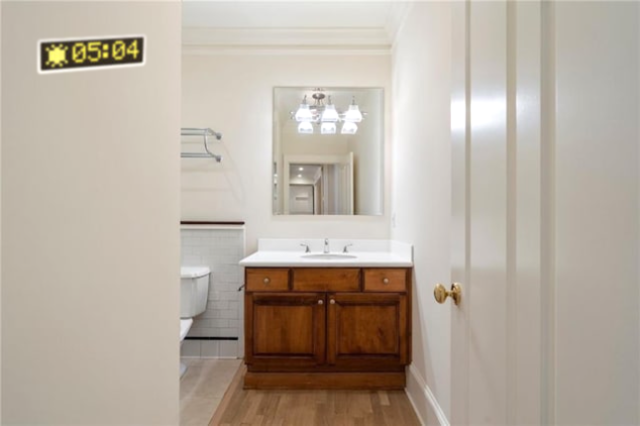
5:04
